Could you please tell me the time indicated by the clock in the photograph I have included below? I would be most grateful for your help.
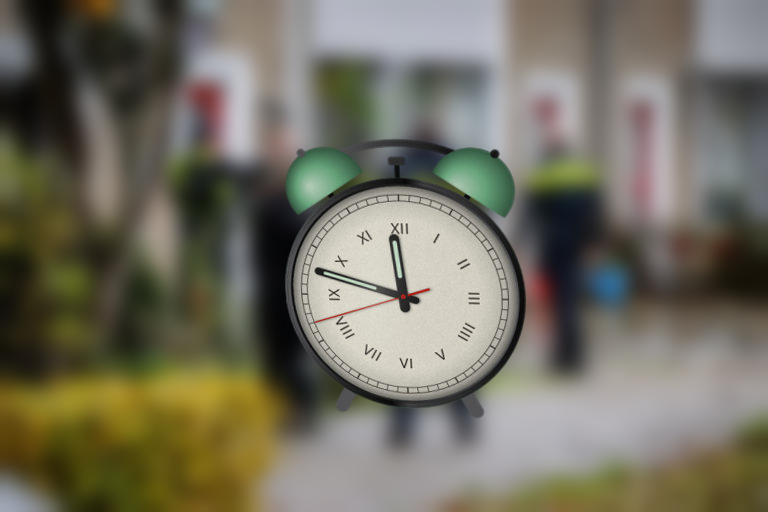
11:47:42
